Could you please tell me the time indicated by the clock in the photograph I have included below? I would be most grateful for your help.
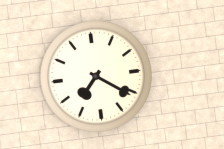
7:21
